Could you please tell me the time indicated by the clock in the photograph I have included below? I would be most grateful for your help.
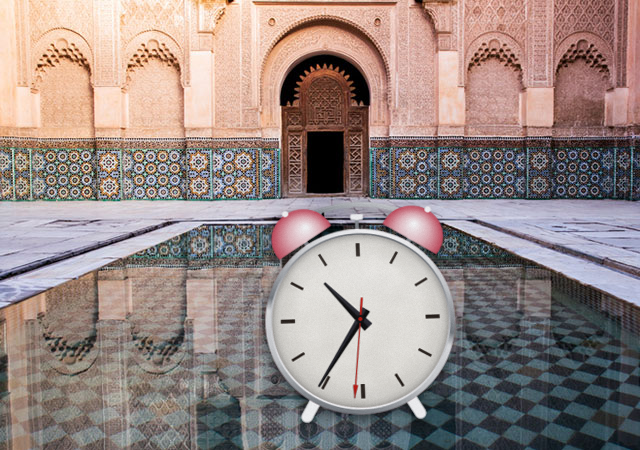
10:35:31
